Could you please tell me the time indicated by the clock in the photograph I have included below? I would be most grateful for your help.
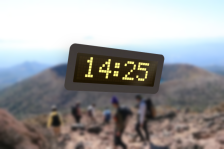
14:25
